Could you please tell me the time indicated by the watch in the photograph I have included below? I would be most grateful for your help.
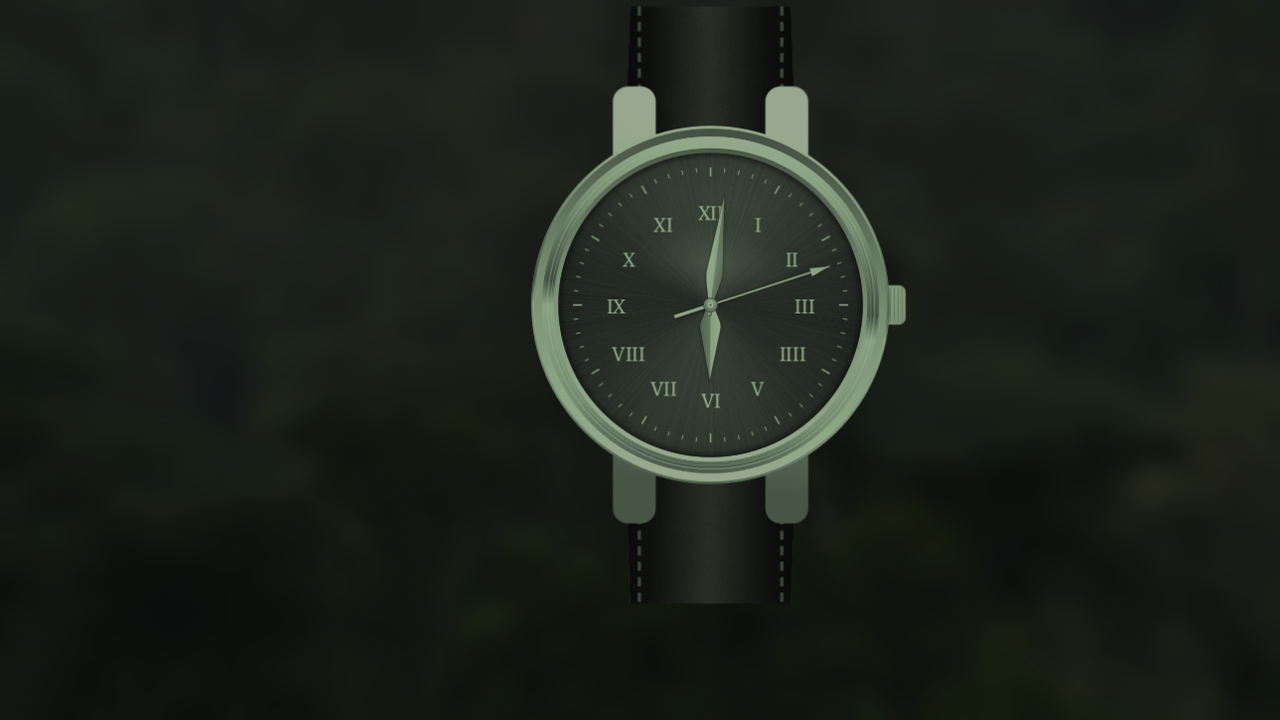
6:01:12
